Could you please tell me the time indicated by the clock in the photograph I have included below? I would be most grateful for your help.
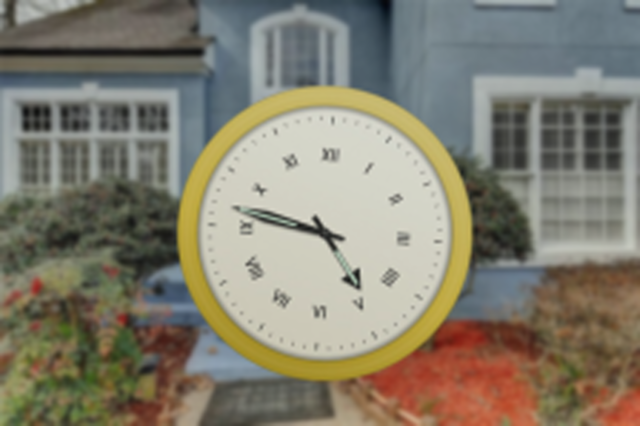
4:47
